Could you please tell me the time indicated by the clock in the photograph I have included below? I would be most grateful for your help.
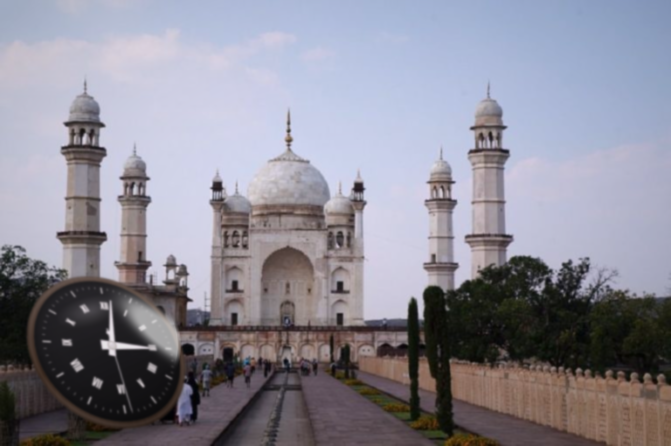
3:01:29
